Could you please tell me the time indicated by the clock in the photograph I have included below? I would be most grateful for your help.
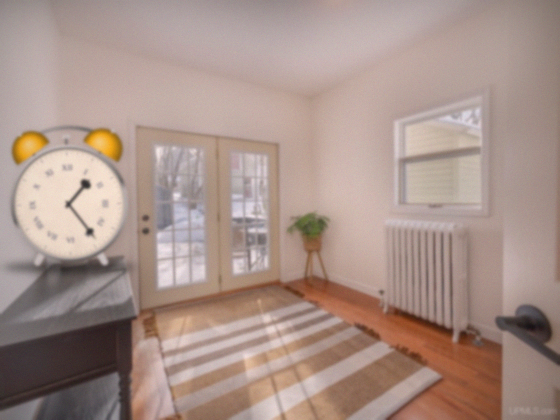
1:24
